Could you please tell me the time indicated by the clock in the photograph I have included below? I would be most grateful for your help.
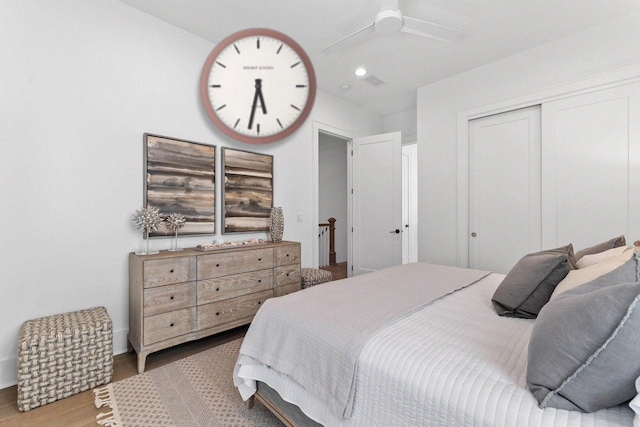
5:32
